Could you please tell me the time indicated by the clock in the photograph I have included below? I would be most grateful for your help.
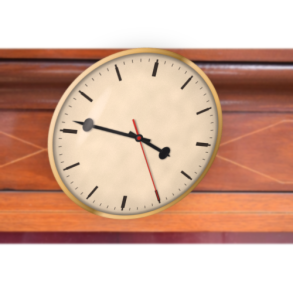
3:46:25
